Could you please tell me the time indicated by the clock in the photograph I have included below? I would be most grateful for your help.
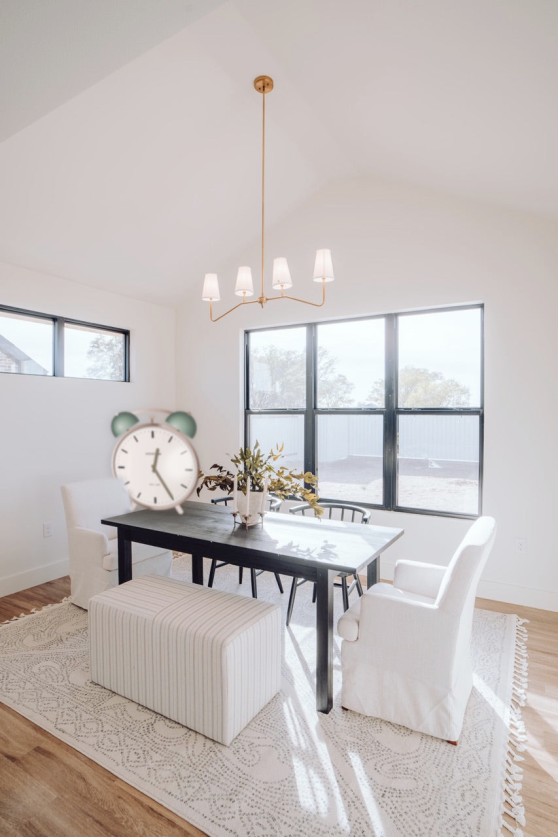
12:25
